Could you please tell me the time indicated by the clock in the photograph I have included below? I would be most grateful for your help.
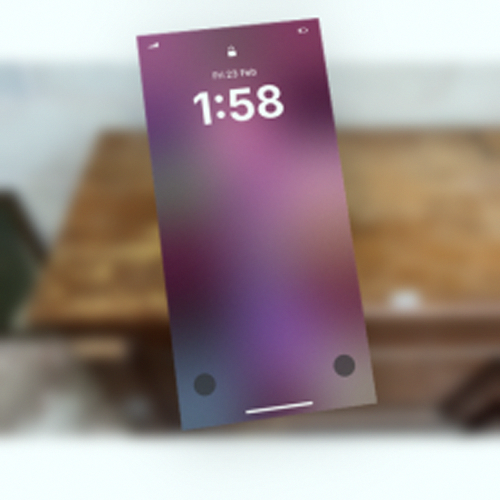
1:58
